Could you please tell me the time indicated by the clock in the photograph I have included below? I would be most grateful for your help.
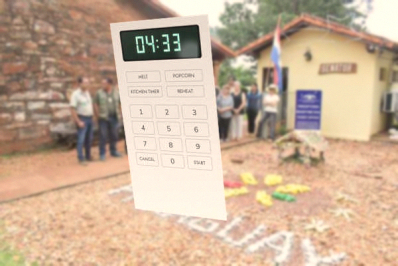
4:33
